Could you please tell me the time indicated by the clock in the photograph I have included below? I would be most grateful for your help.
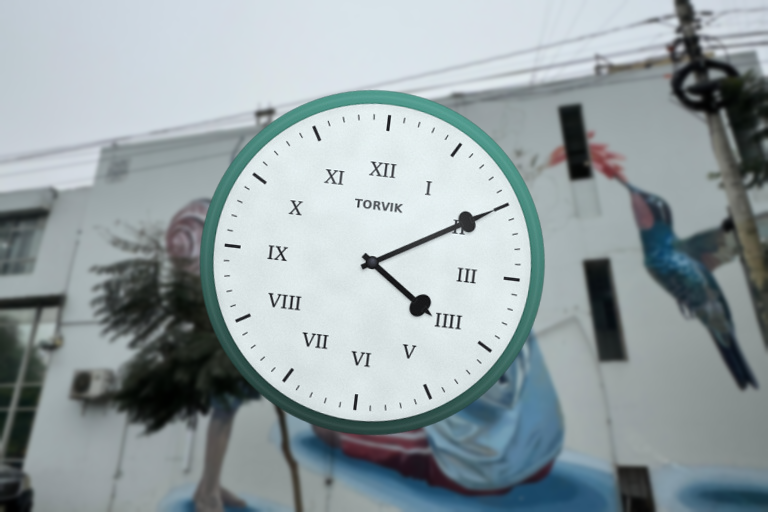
4:10
